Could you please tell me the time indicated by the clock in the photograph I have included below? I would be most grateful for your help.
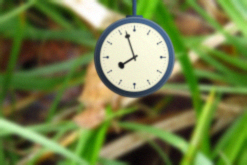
7:57
